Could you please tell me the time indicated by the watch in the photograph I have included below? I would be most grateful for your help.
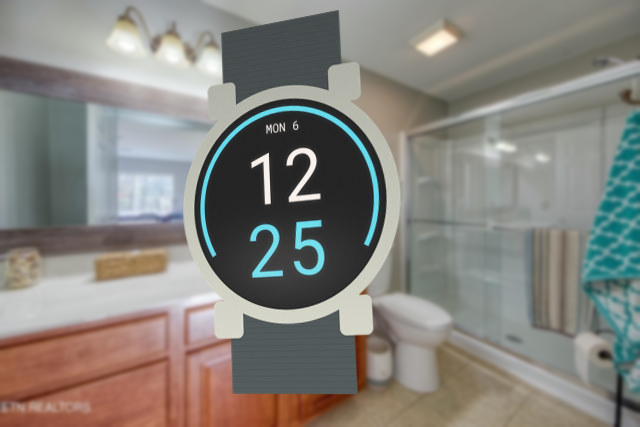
12:25
